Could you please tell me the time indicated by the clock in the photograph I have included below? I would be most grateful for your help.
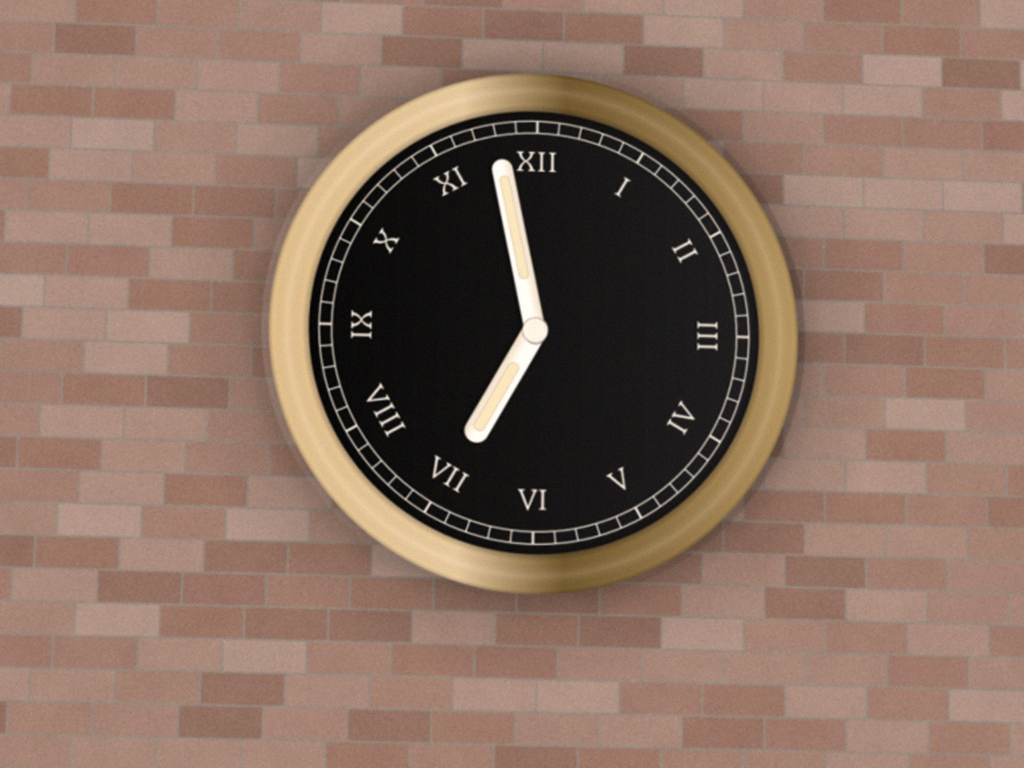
6:58
